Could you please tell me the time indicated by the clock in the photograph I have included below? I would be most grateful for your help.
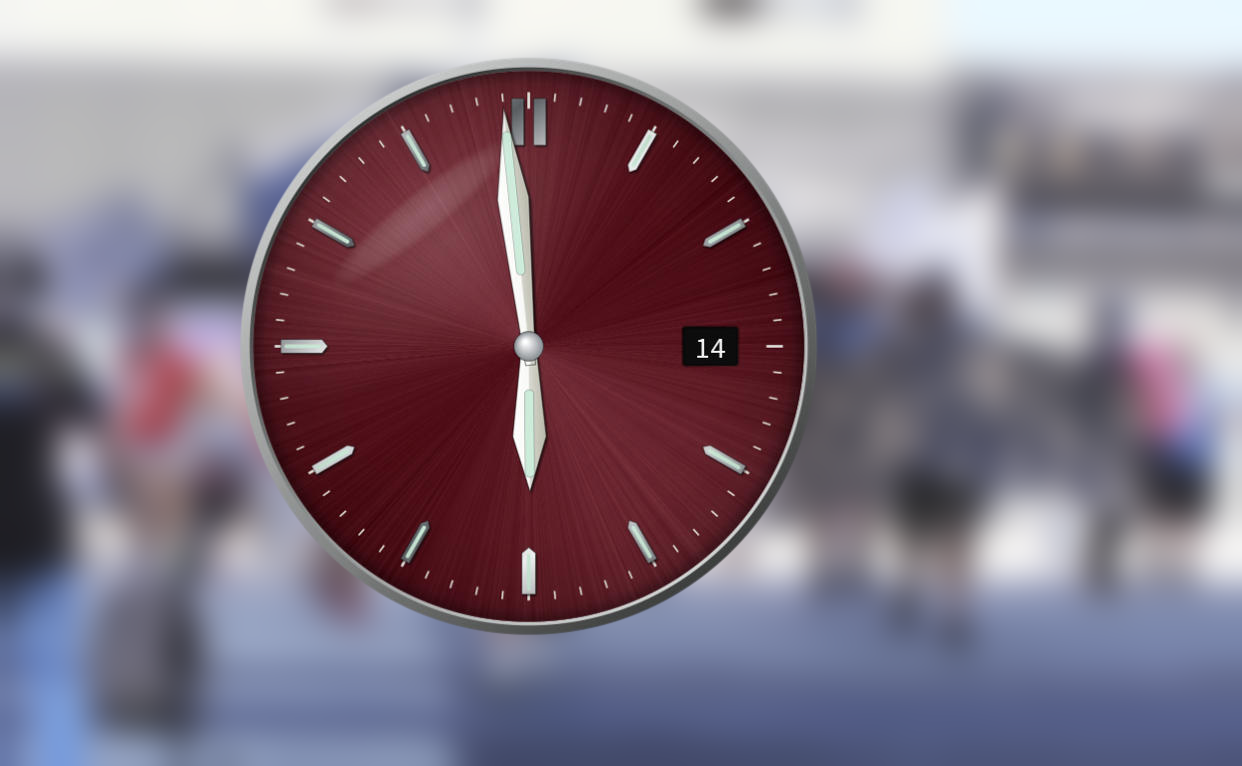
5:59
